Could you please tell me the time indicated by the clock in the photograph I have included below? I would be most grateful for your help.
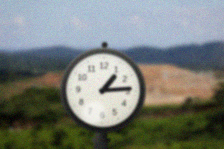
1:14
